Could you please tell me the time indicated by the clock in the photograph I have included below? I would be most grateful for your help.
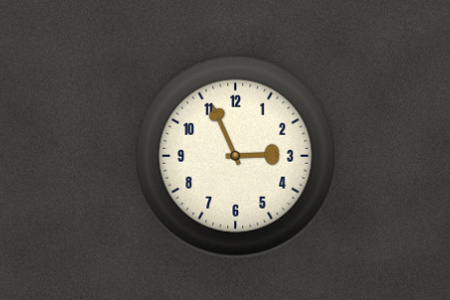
2:56
